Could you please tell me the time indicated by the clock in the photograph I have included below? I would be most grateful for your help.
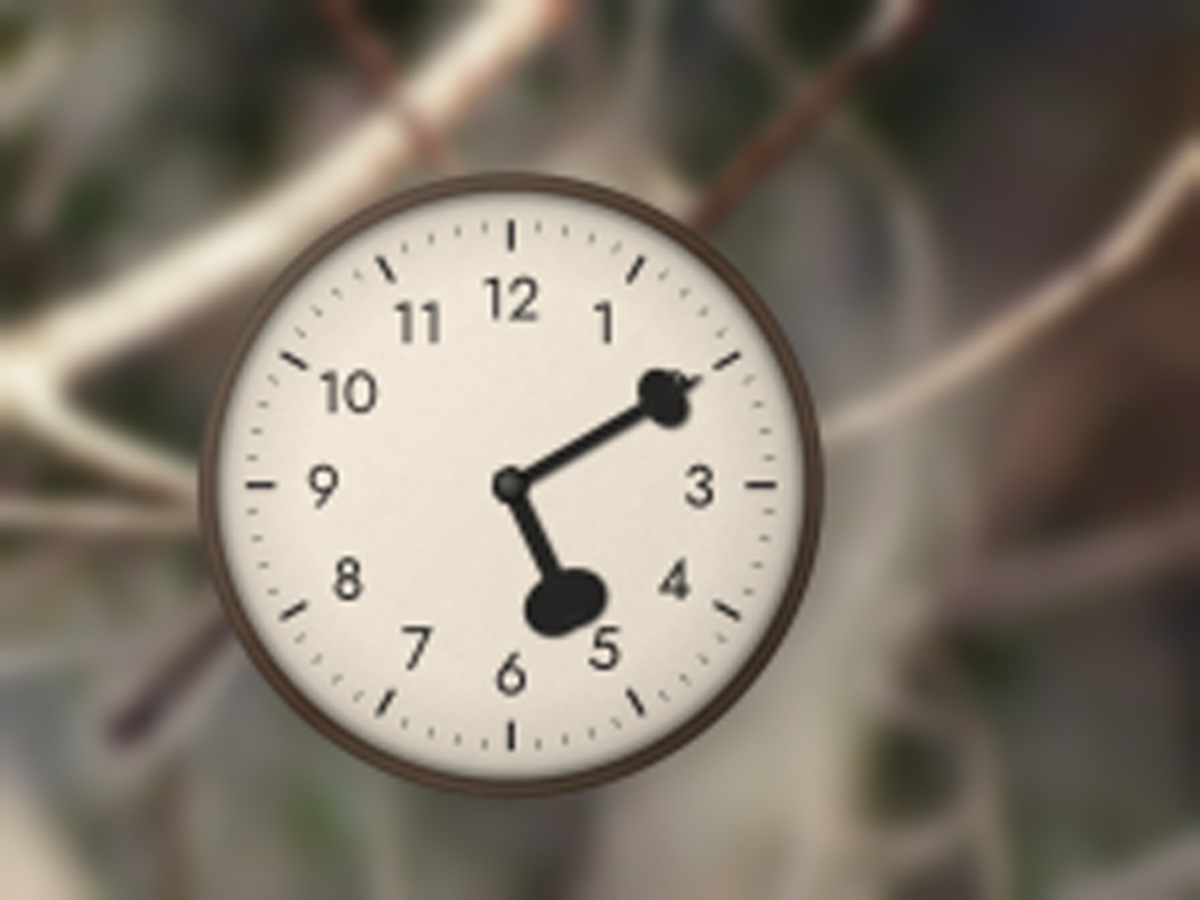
5:10
